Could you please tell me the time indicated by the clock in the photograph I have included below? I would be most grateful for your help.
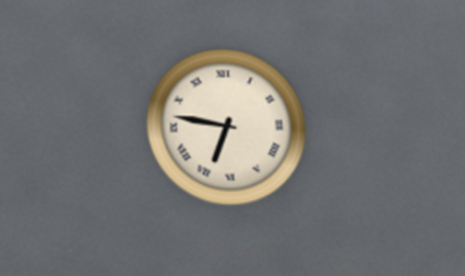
6:47
